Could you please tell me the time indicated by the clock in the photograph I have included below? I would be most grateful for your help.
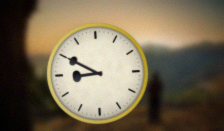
8:50
